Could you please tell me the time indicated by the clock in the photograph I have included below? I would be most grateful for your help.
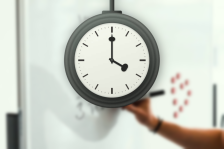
4:00
